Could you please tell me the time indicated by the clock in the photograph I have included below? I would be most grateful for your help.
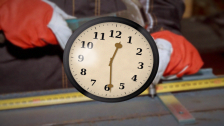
12:29
